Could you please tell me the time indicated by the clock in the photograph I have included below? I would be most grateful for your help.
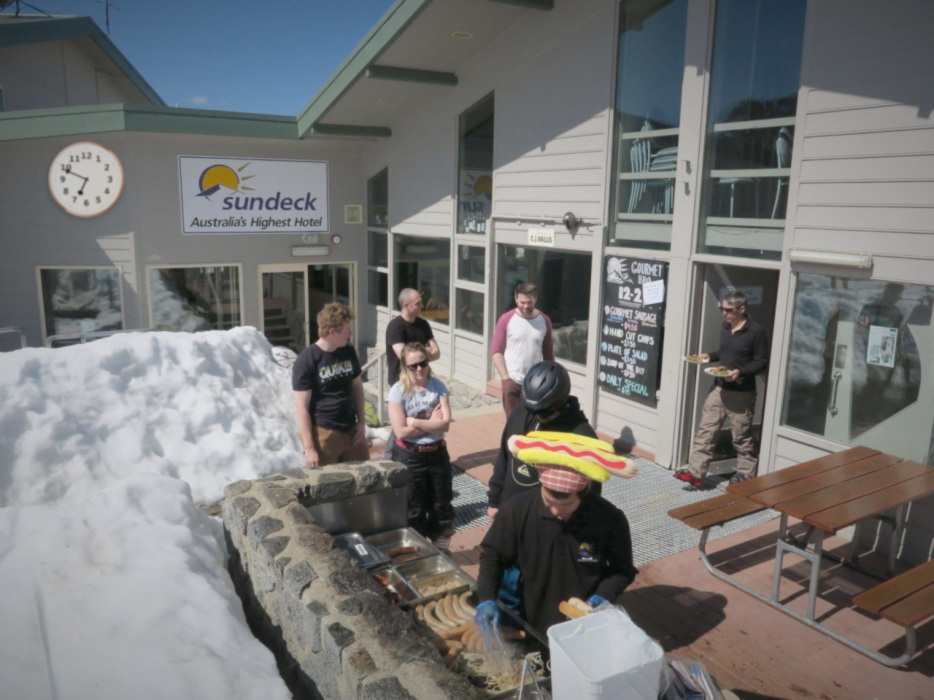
6:49
